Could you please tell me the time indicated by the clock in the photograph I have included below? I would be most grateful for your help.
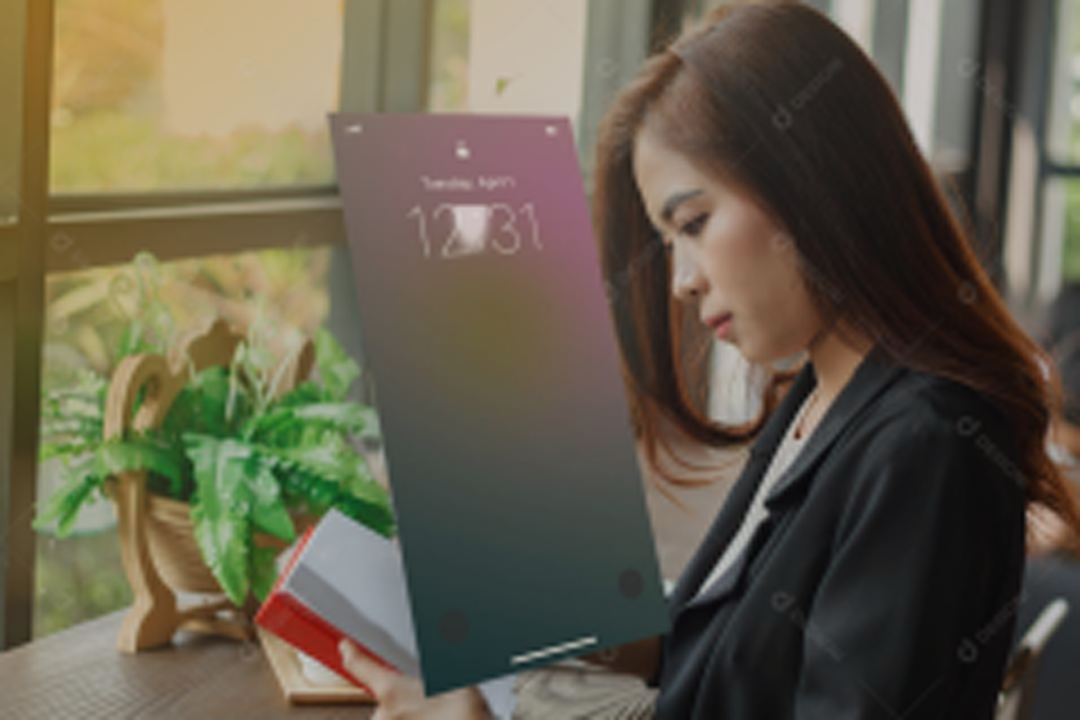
12:31
